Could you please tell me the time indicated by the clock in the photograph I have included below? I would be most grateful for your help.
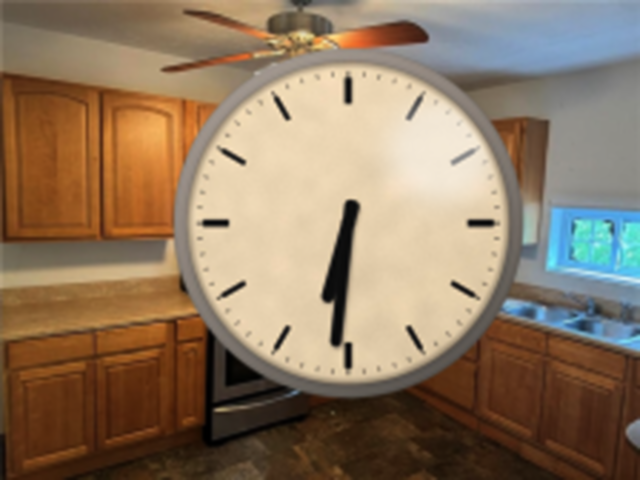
6:31
